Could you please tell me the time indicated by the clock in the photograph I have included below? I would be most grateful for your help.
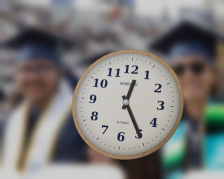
12:25
